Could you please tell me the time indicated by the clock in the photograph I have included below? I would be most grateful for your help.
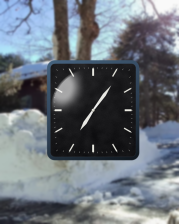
7:06
